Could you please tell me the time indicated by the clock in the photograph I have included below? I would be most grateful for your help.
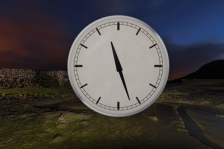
11:27
